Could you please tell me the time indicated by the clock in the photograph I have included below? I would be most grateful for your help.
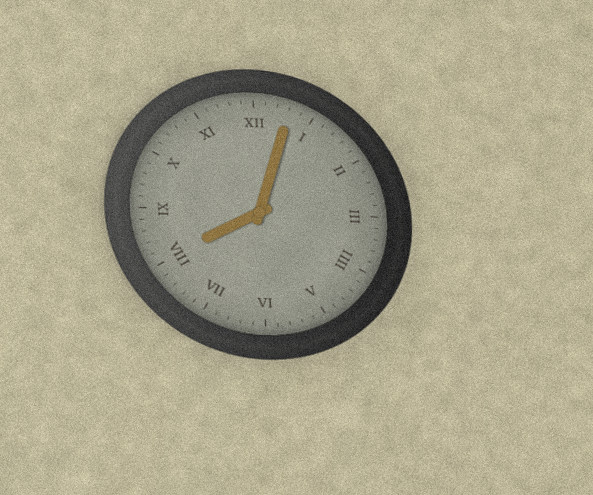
8:03
